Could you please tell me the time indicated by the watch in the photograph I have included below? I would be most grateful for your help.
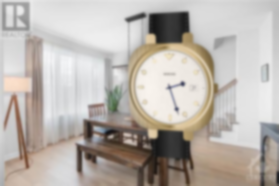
2:27
